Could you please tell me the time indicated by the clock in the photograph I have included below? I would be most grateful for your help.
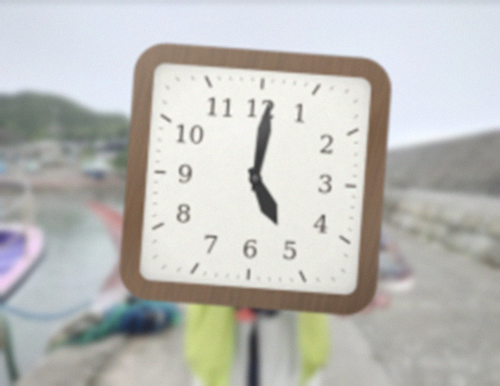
5:01
